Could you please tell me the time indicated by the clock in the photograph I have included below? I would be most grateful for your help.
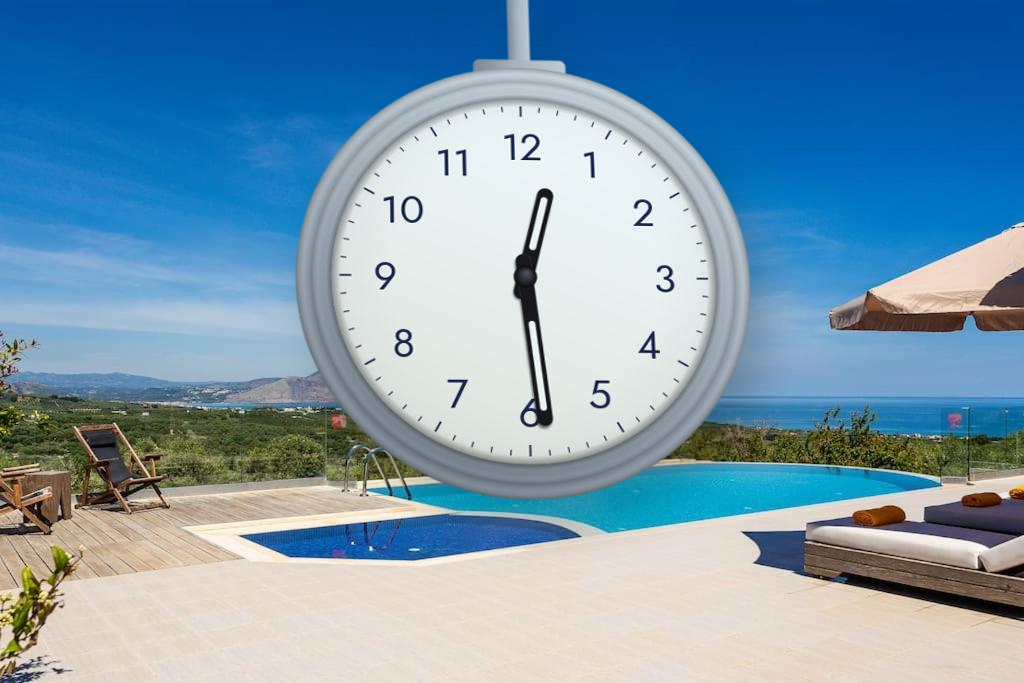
12:29
